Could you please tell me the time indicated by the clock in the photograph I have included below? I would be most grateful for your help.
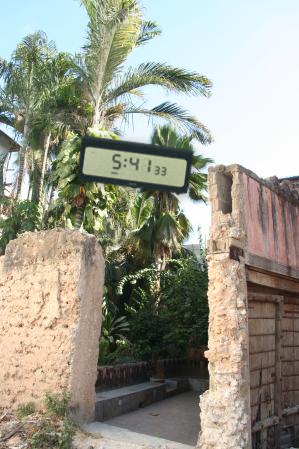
5:41
